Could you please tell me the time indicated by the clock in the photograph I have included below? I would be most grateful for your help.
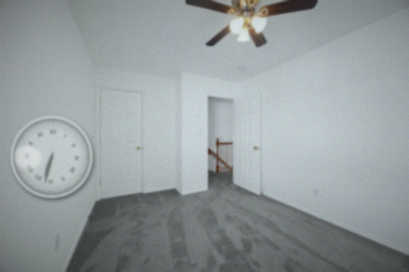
6:32
